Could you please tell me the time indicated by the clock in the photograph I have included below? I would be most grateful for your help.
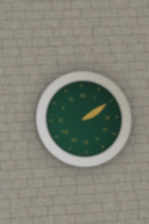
2:10
